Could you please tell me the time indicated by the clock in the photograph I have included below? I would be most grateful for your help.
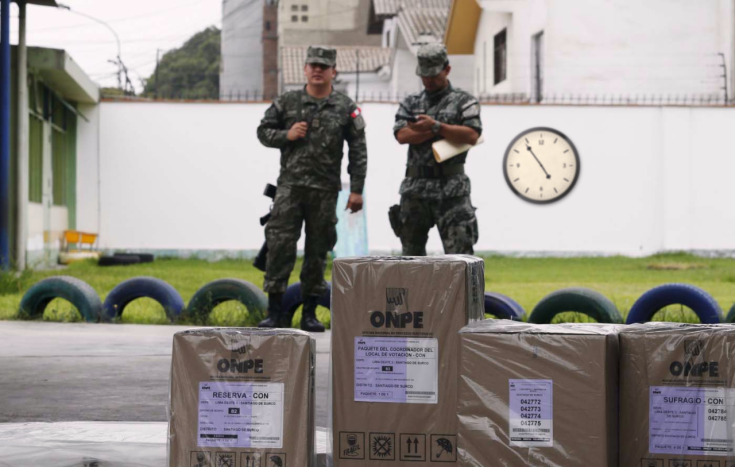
4:54
